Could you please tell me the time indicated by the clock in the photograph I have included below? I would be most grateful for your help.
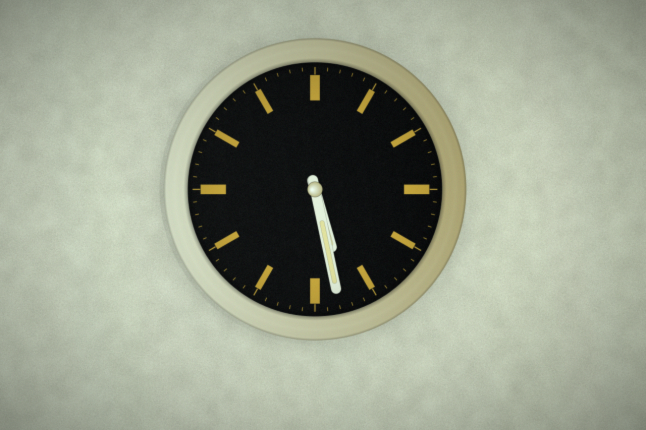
5:28
